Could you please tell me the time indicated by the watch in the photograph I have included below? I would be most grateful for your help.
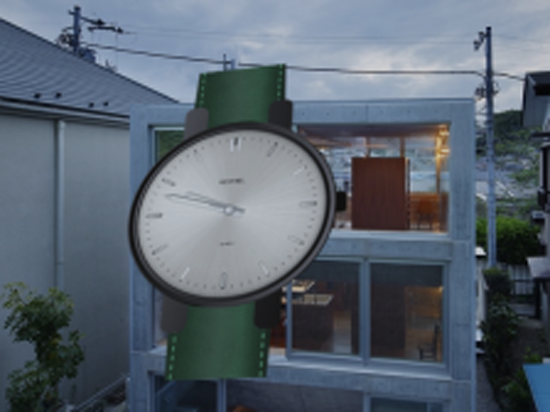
9:48
